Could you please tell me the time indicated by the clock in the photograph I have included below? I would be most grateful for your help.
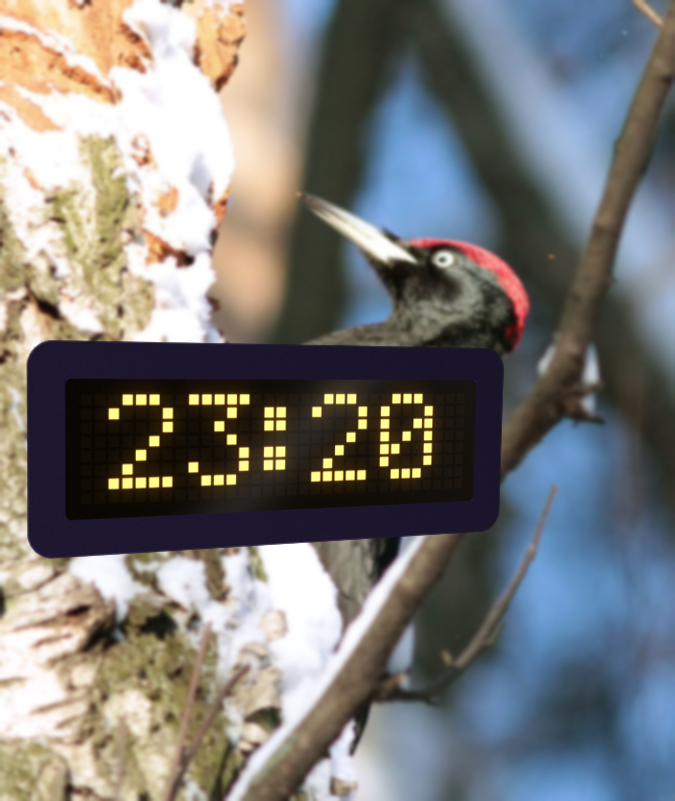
23:20
